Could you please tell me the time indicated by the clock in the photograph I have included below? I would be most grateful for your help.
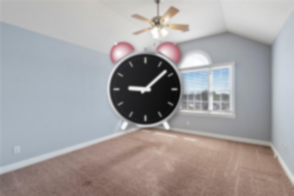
9:08
